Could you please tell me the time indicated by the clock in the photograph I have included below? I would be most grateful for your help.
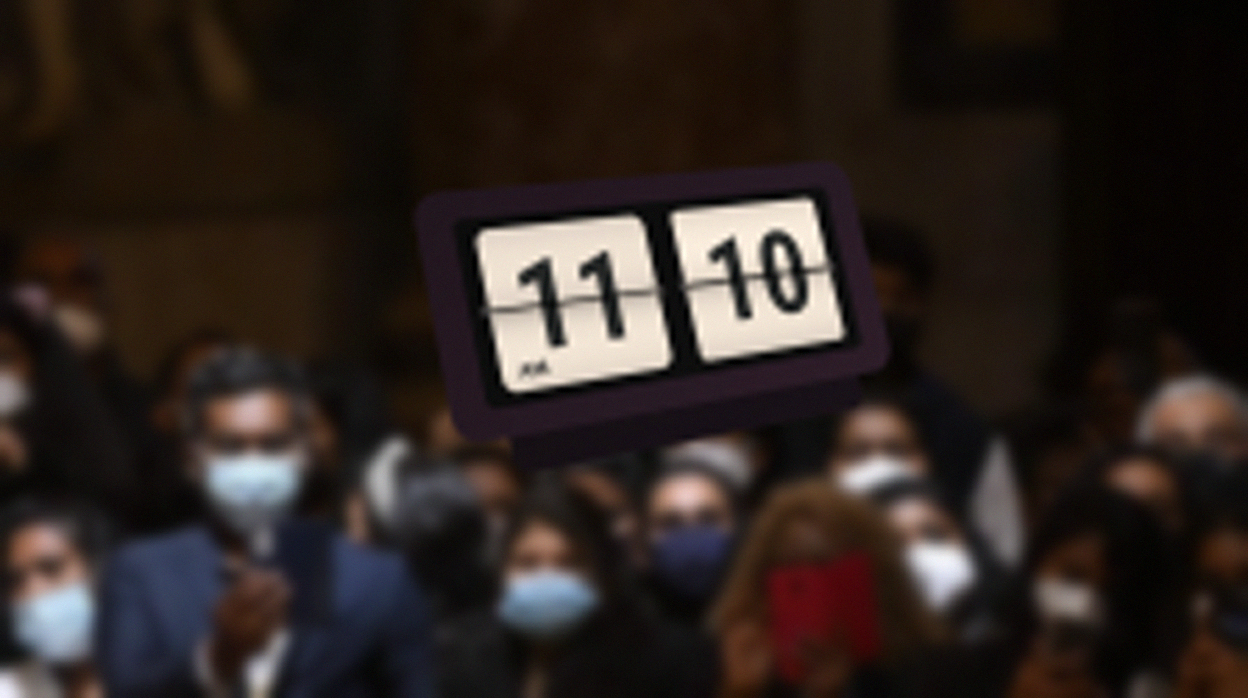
11:10
